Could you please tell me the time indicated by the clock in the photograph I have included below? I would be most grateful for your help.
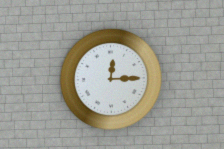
12:15
